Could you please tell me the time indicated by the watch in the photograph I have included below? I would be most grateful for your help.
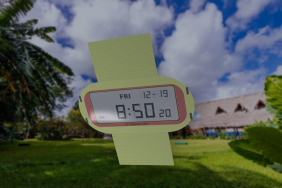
8:50:20
